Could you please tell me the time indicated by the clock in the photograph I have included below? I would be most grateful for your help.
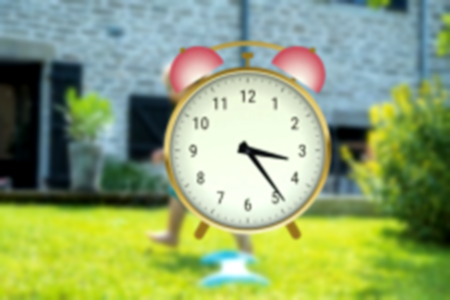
3:24
